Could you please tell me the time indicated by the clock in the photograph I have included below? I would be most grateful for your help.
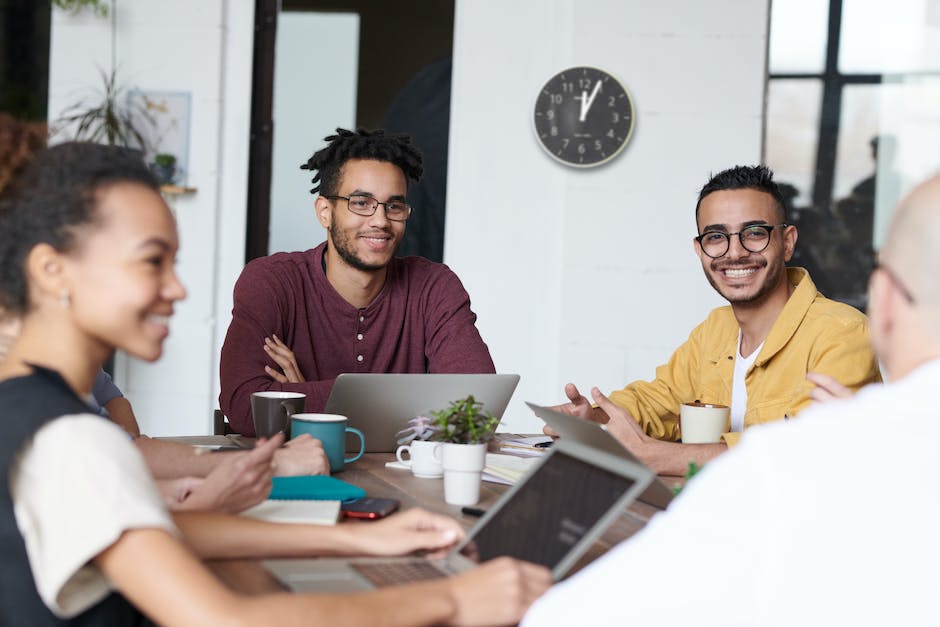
12:04
